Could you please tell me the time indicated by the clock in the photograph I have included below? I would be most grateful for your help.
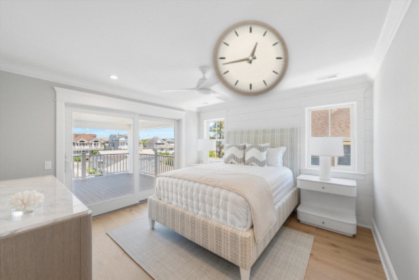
12:43
